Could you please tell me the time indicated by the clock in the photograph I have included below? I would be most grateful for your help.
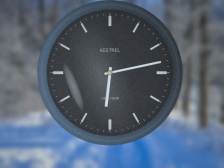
6:13
